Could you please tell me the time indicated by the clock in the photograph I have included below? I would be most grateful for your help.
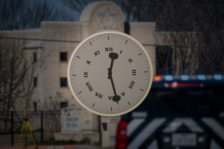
12:28
